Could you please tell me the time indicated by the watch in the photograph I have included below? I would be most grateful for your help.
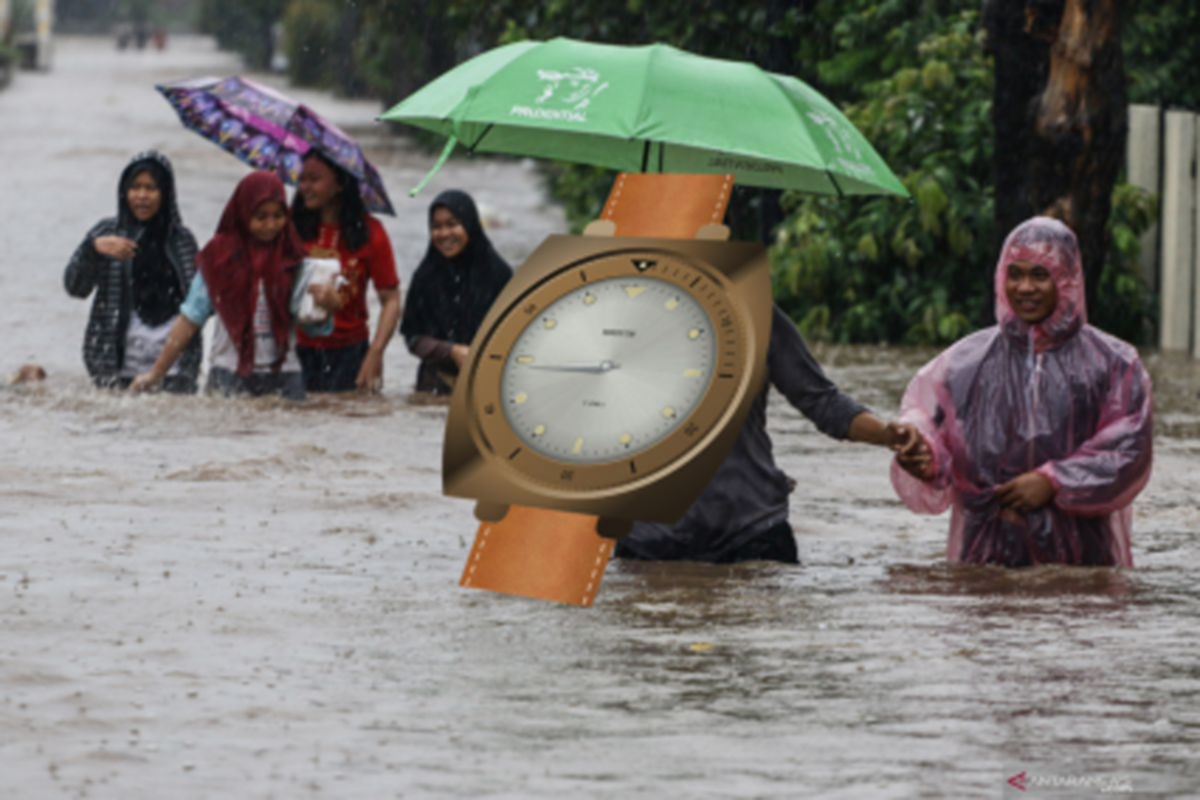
8:44
